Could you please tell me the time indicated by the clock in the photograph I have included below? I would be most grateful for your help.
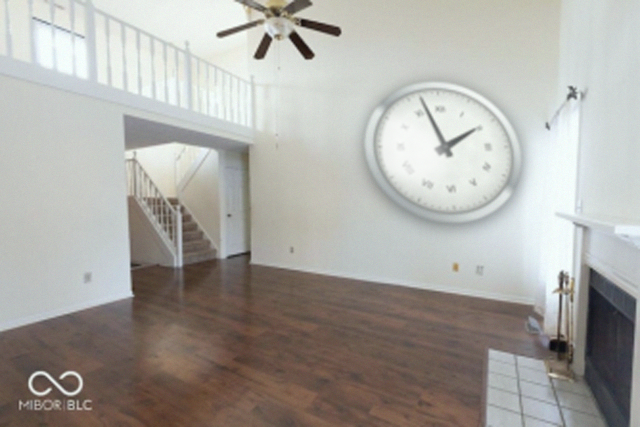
1:57
